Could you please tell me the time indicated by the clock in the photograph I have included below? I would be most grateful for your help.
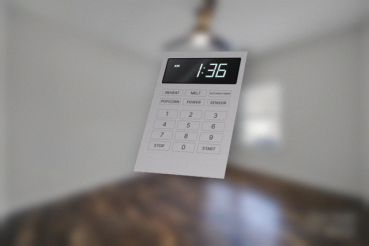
1:36
